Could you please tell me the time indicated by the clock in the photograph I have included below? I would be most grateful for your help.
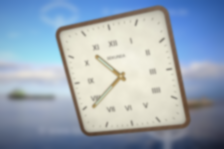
10:39
